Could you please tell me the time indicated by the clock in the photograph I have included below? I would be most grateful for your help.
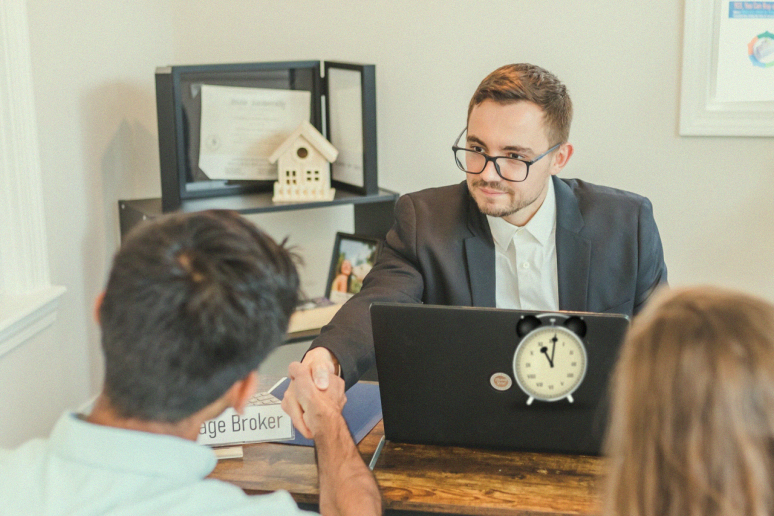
11:01
